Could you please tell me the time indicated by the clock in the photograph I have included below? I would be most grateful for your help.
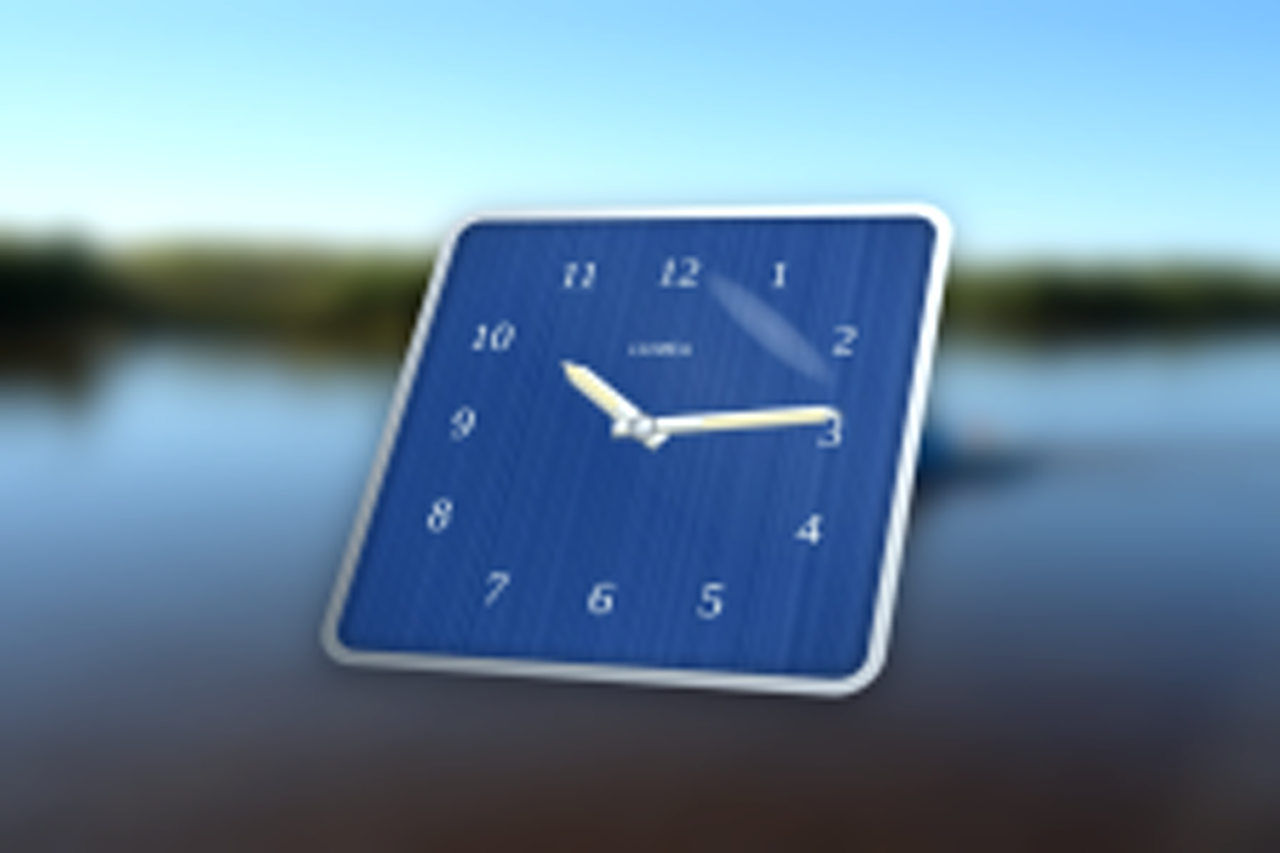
10:14
